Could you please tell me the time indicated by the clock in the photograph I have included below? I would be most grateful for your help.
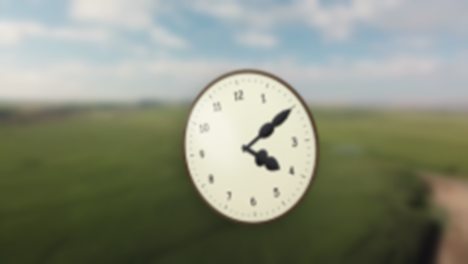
4:10
